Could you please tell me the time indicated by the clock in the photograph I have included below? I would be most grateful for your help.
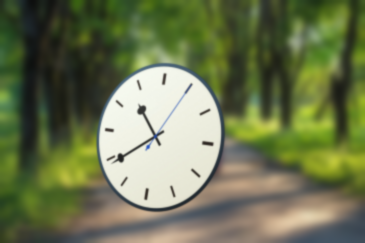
10:39:05
